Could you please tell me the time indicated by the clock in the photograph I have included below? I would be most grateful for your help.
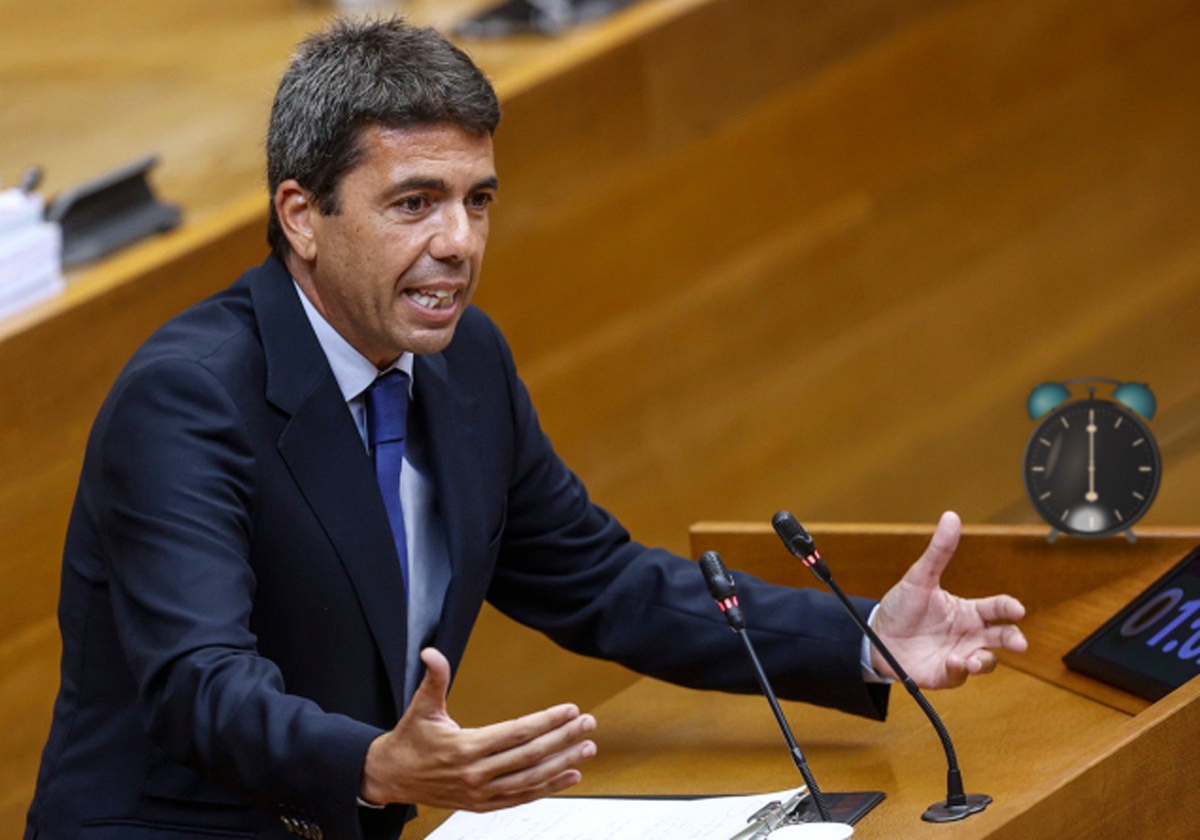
6:00
